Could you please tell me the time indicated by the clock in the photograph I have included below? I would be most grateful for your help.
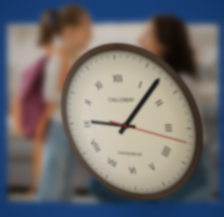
9:07:17
